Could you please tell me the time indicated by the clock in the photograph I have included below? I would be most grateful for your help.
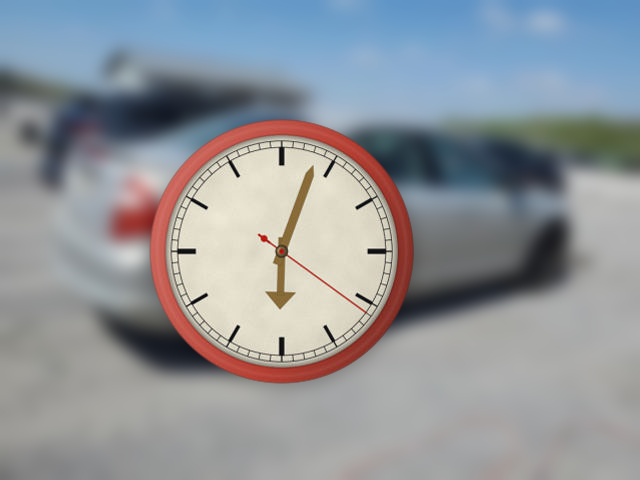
6:03:21
